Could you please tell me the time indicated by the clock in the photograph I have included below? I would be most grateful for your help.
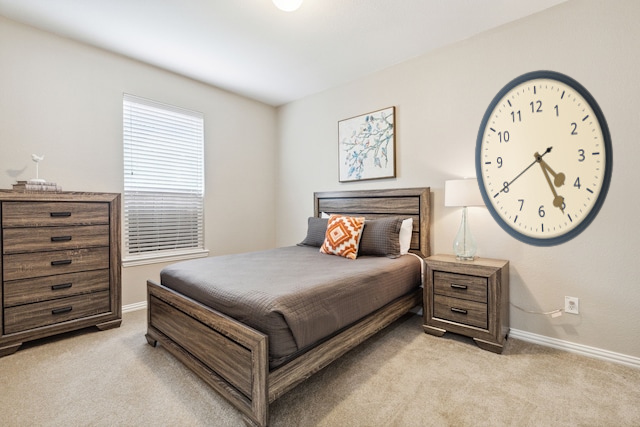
4:25:40
